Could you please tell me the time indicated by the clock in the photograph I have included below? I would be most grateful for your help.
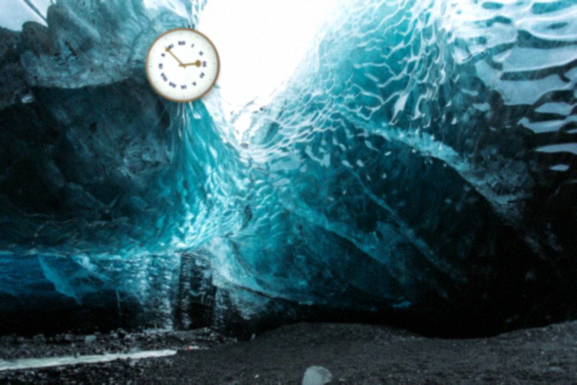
2:53
